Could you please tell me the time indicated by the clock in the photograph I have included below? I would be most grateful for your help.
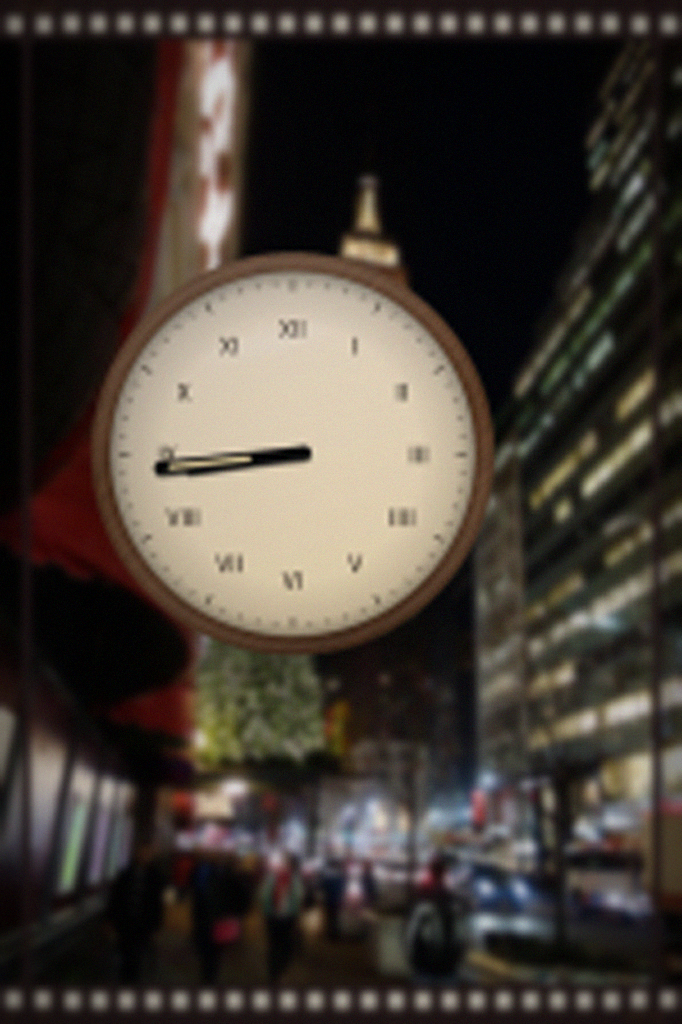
8:44
